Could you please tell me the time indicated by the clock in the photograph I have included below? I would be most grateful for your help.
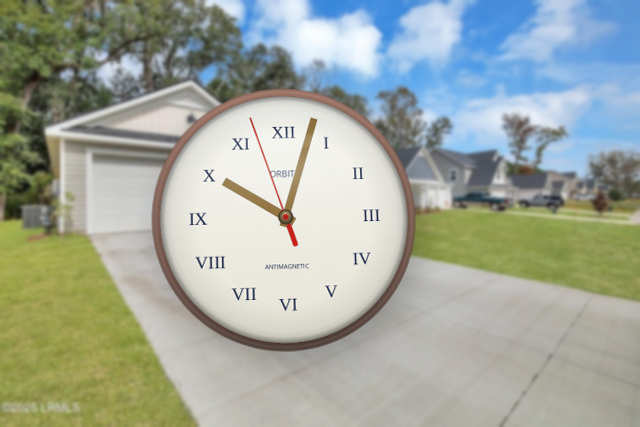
10:02:57
